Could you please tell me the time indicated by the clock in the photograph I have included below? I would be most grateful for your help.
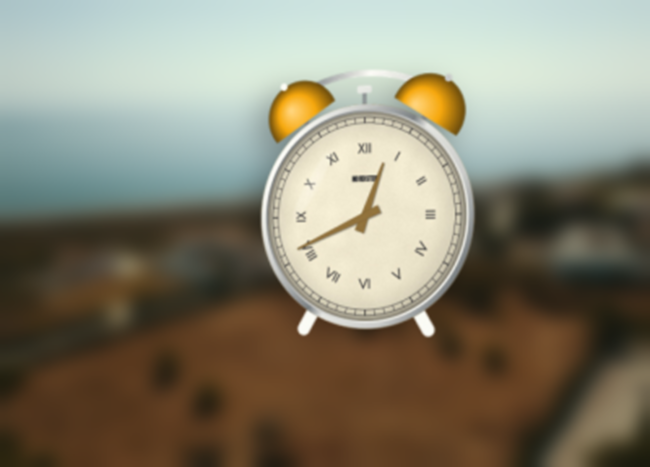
12:41
